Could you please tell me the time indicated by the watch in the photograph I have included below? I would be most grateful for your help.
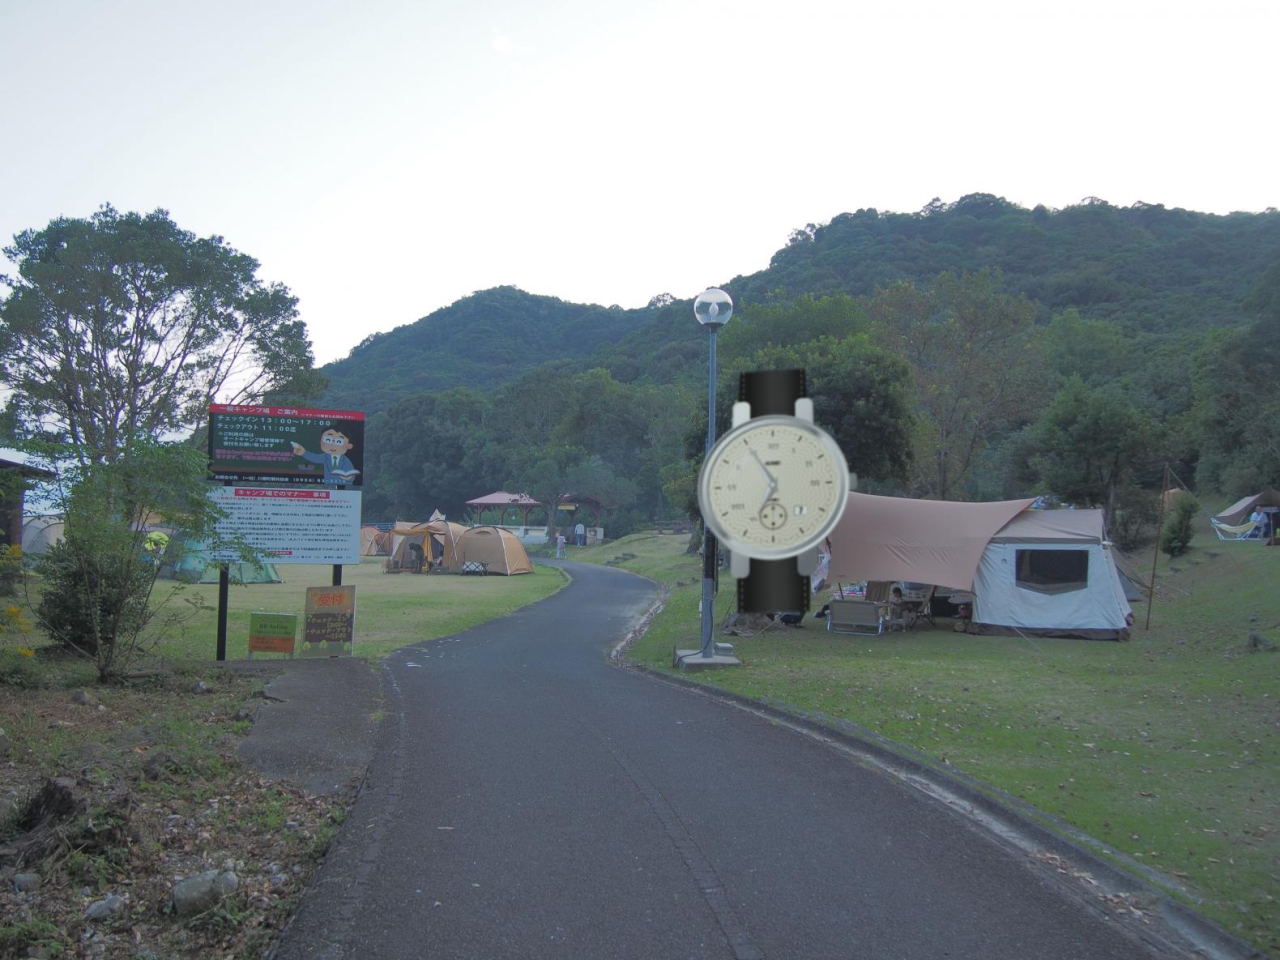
6:55
